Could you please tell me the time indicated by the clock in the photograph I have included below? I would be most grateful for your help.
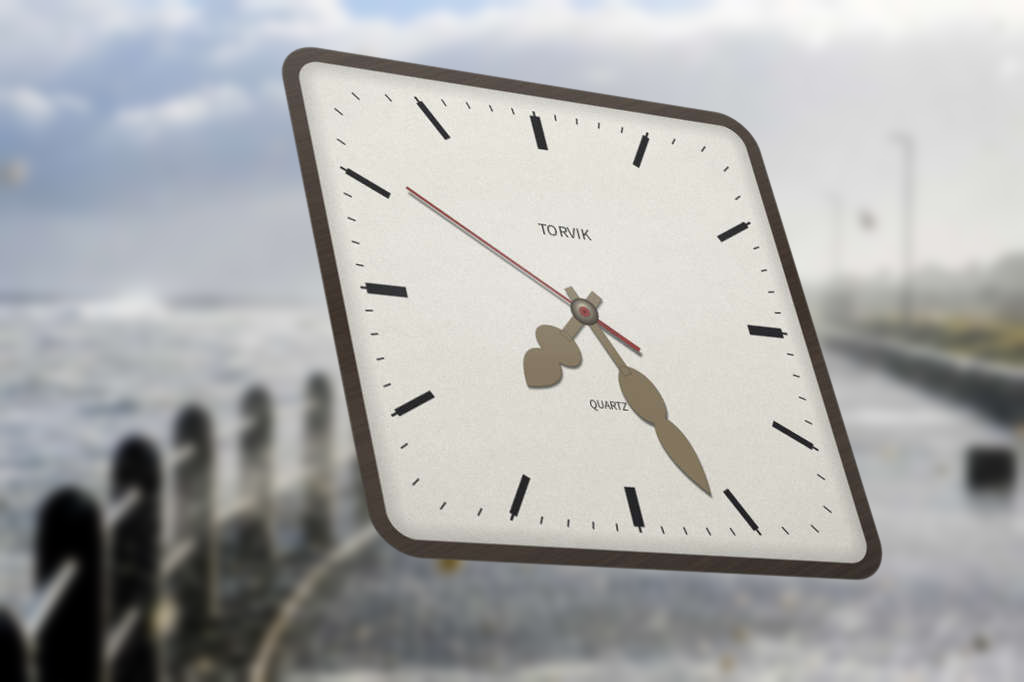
7:25:51
